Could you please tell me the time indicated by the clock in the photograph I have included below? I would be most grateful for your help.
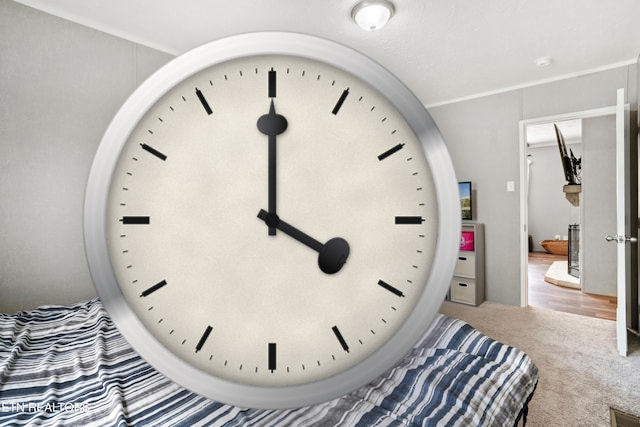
4:00
